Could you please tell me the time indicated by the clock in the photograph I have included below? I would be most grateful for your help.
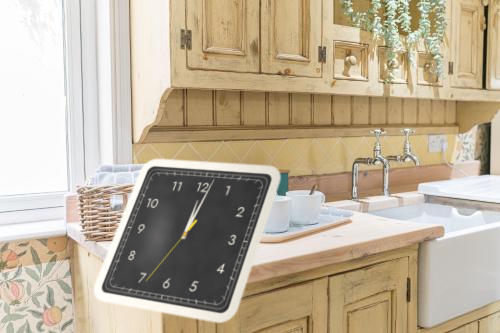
12:01:34
